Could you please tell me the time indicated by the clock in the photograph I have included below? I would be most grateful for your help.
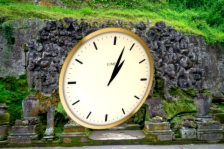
1:03
